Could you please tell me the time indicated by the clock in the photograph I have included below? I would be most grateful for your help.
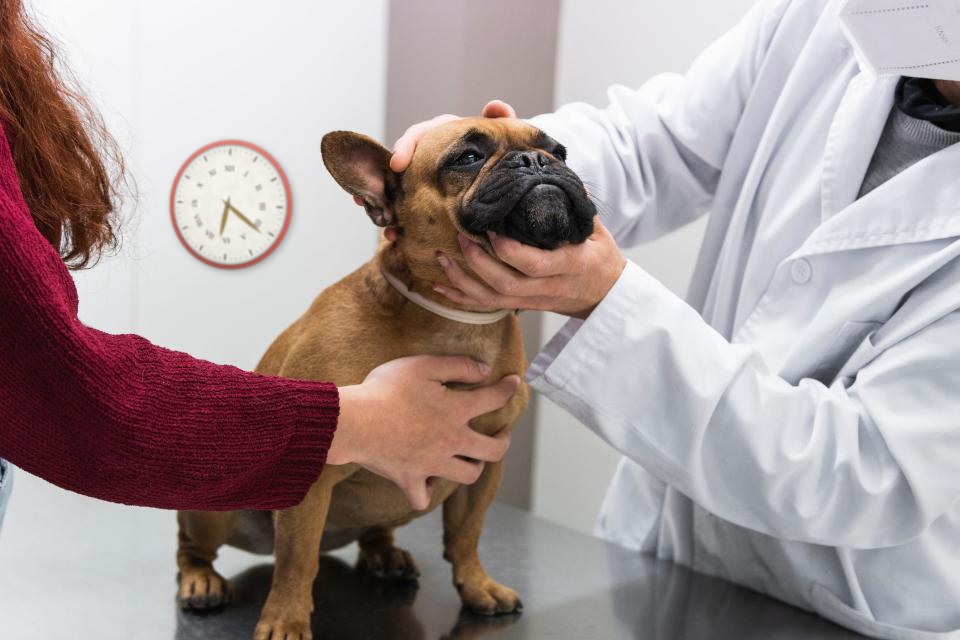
6:21
